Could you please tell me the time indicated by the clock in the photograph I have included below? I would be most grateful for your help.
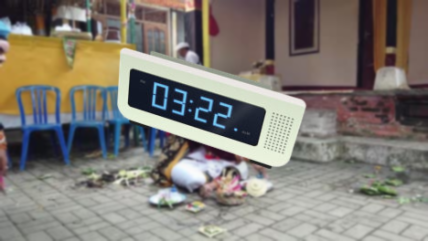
3:22
